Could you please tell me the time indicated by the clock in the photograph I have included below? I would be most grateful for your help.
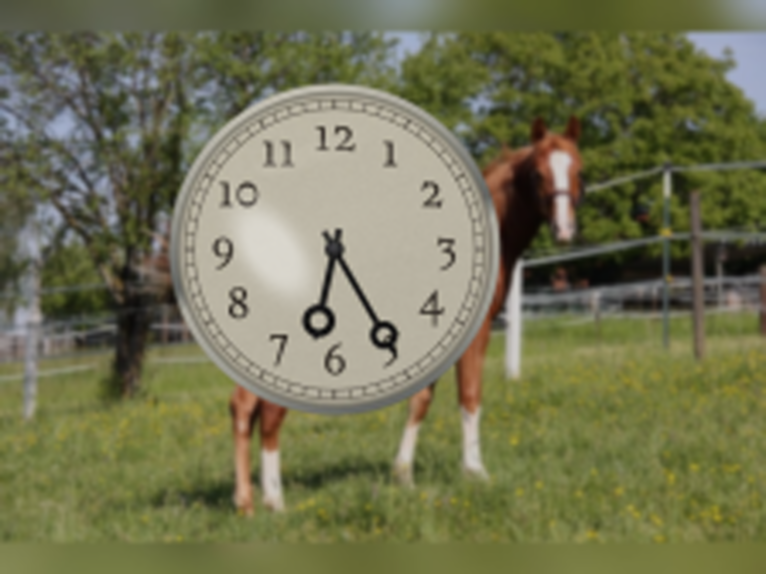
6:25
